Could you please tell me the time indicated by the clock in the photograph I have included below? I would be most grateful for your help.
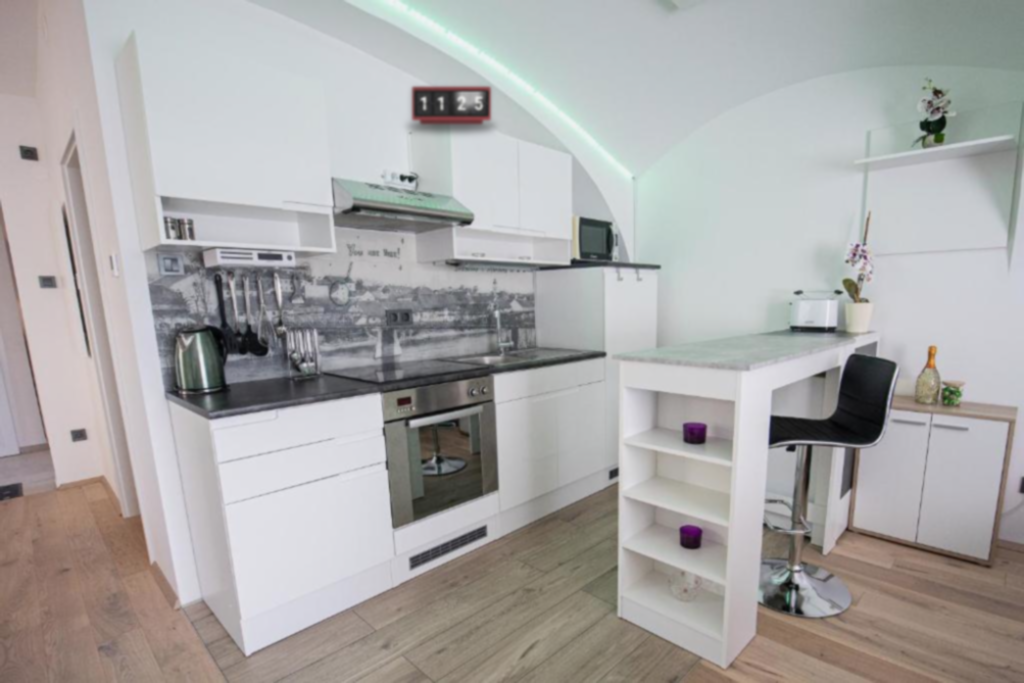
11:25
